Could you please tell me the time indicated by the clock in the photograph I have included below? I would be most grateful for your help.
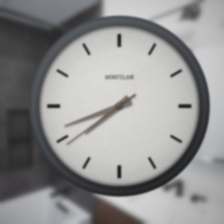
7:41:39
